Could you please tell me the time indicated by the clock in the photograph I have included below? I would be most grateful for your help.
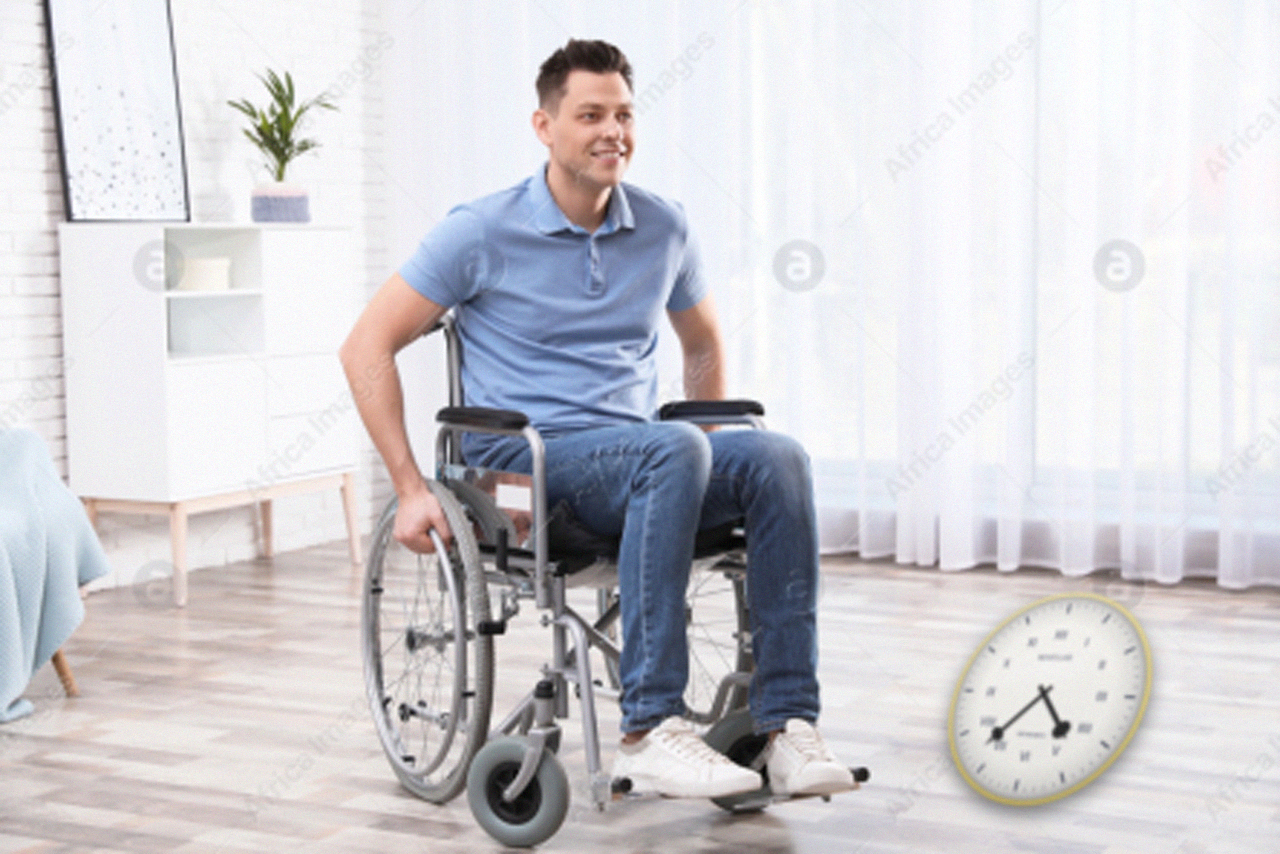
4:37
